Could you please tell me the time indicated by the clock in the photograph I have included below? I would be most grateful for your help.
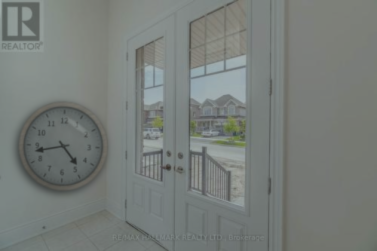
4:43
